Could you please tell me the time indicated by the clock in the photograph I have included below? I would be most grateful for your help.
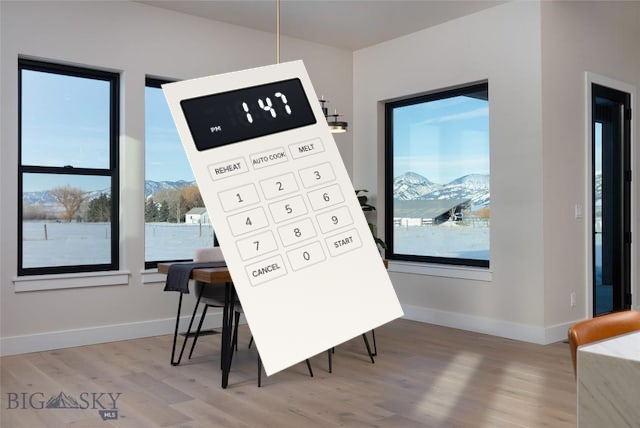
1:47
